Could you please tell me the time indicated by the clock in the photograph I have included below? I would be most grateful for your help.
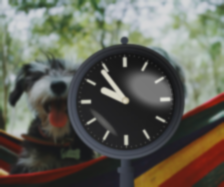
9:54
